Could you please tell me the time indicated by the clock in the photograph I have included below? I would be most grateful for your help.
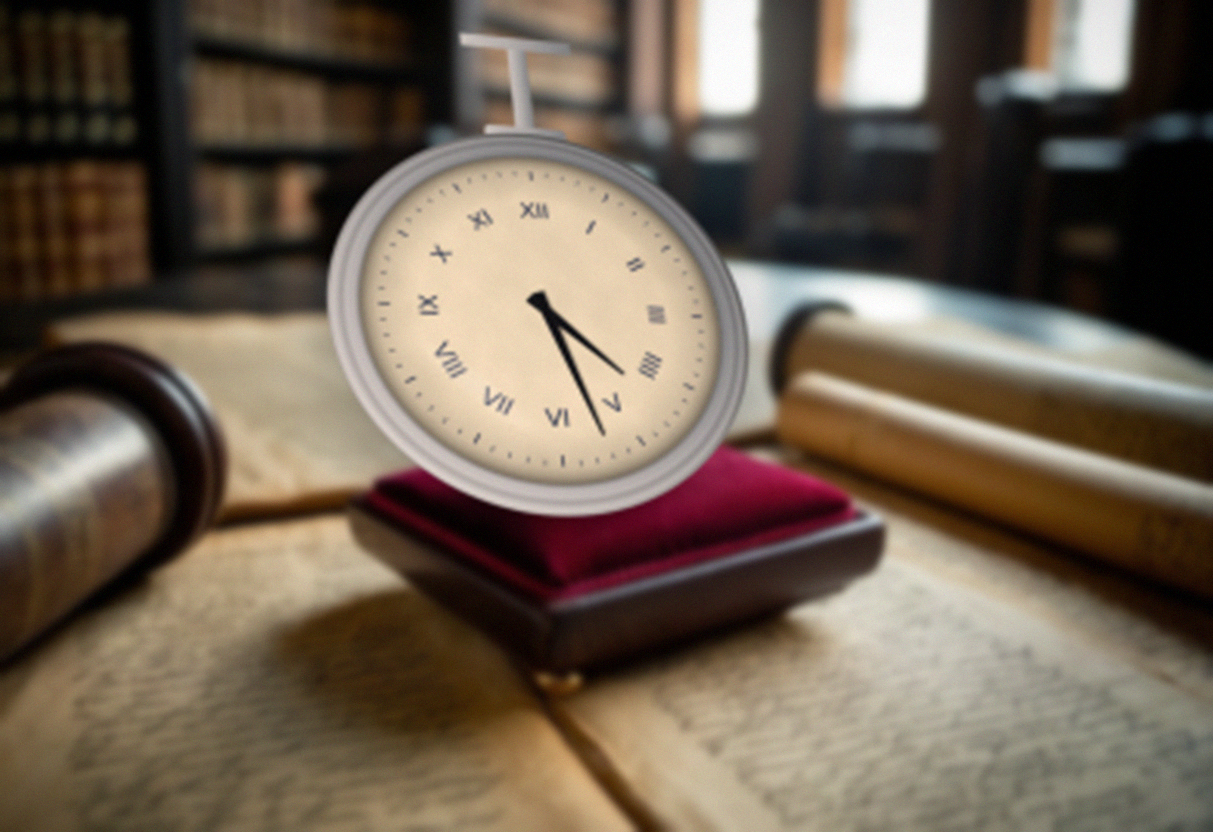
4:27
